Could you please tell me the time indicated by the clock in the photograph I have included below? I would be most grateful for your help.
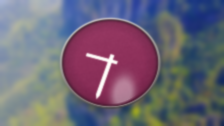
9:33
